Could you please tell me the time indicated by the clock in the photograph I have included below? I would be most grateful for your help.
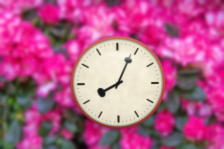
8:04
